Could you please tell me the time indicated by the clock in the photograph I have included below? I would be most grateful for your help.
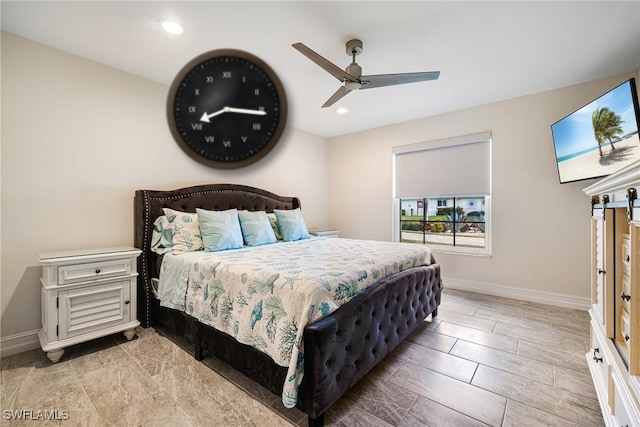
8:16
